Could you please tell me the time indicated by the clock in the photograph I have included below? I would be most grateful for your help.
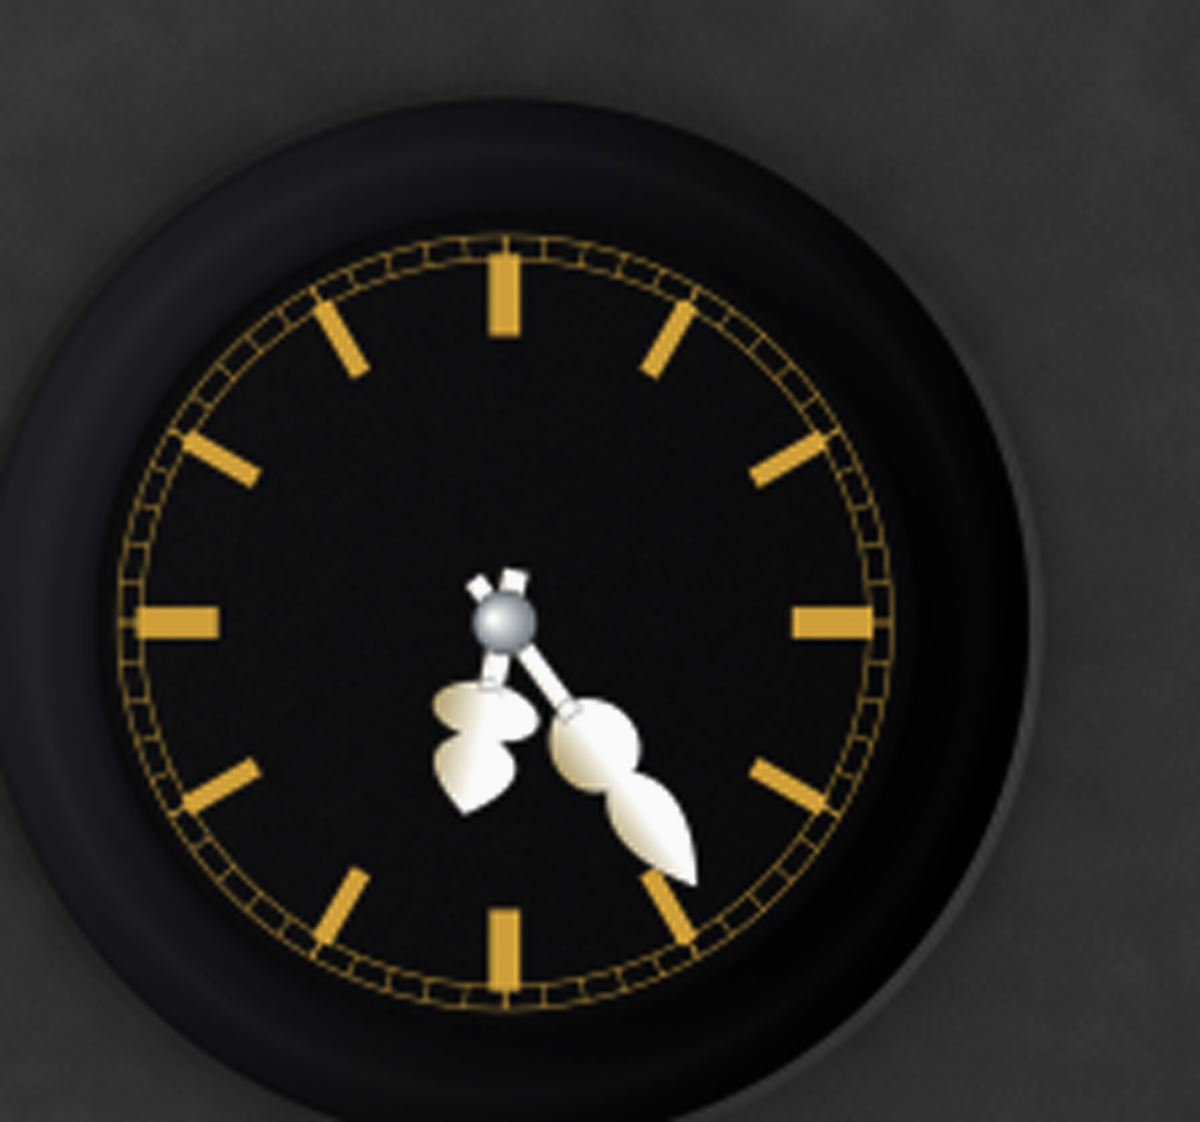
6:24
